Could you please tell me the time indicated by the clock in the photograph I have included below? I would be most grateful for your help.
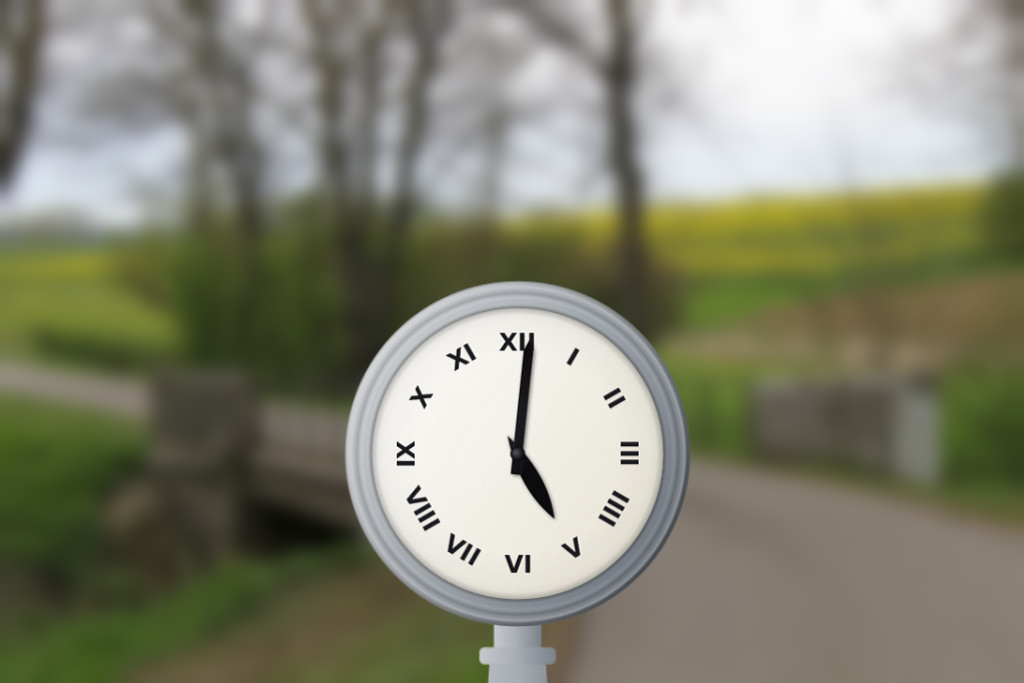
5:01
